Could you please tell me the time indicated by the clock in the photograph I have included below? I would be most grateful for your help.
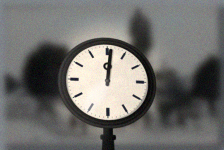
12:01
